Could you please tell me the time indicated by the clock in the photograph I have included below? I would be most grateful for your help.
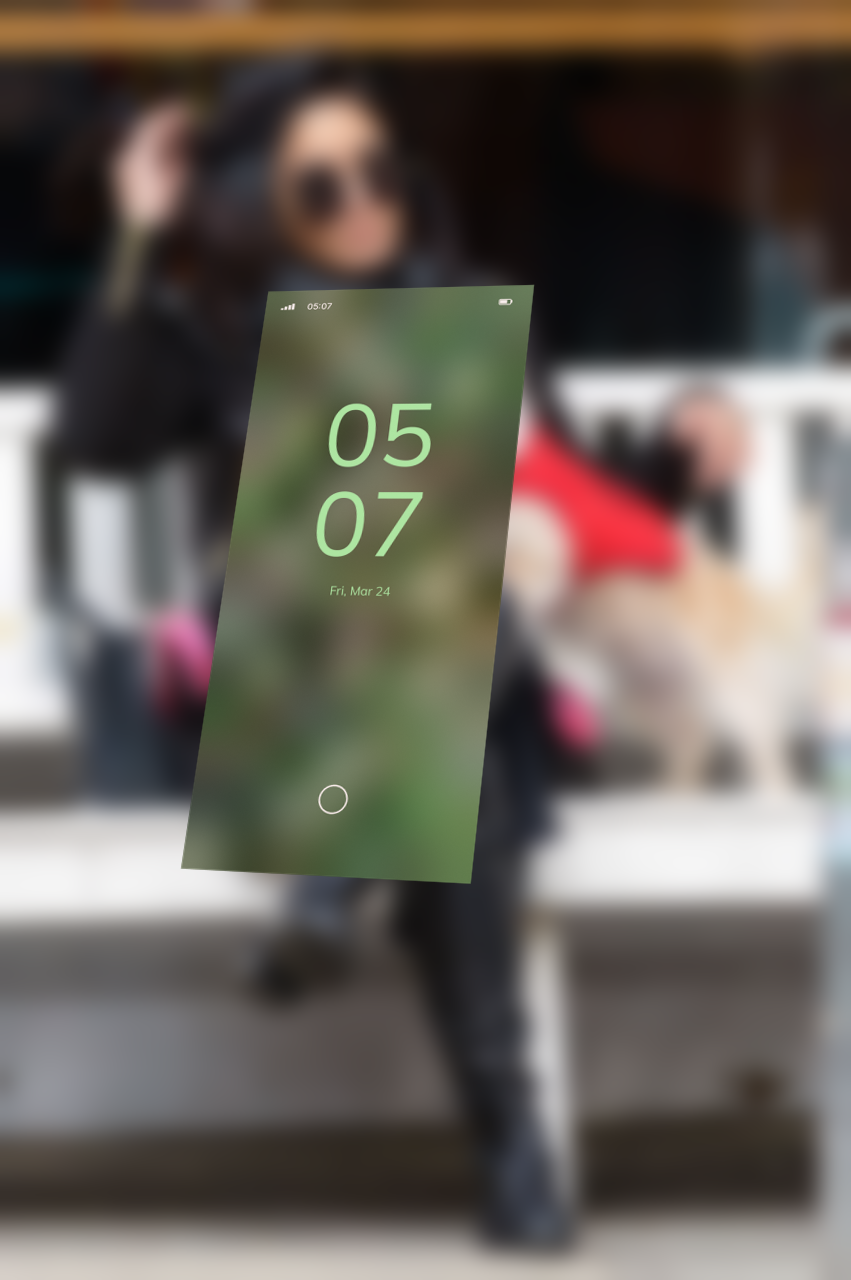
5:07
